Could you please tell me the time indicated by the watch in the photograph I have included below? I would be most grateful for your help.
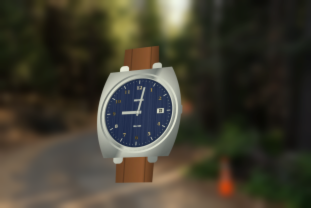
9:02
